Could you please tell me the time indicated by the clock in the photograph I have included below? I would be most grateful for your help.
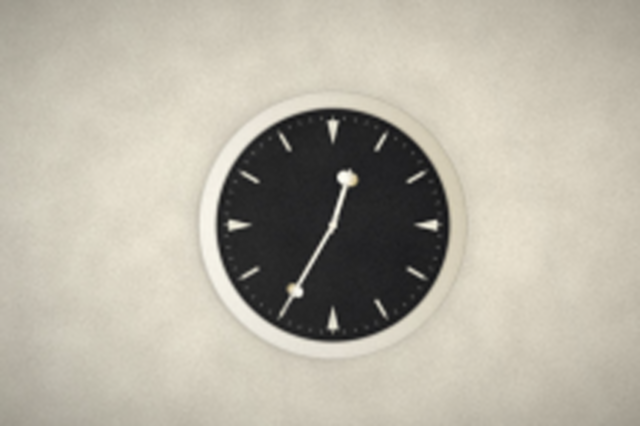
12:35
